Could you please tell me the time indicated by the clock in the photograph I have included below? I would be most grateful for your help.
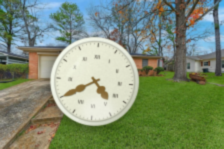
4:40
